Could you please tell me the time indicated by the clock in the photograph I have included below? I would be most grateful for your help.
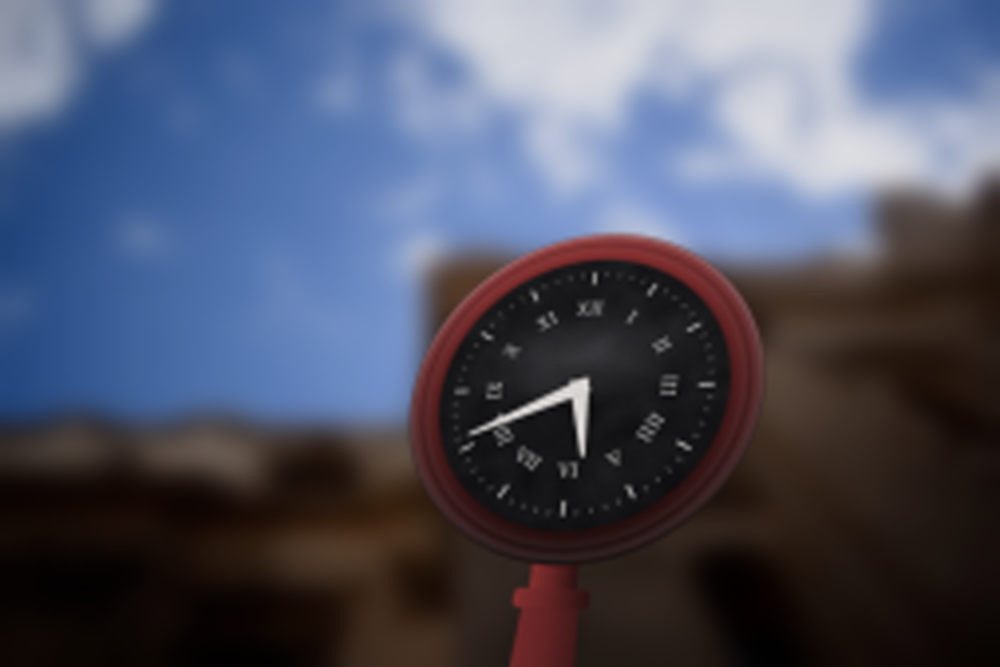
5:41
